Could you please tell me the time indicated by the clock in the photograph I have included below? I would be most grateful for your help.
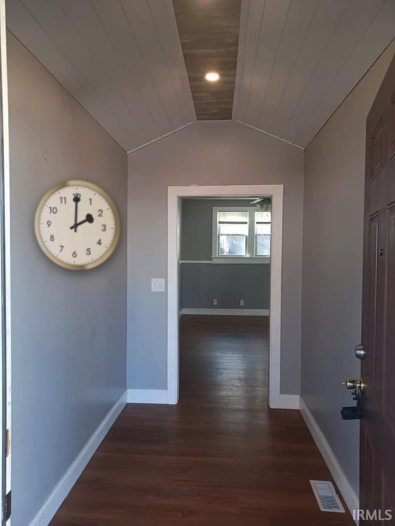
2:00
